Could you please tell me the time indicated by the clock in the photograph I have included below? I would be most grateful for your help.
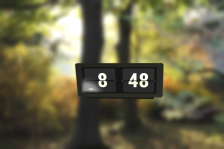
8:48
